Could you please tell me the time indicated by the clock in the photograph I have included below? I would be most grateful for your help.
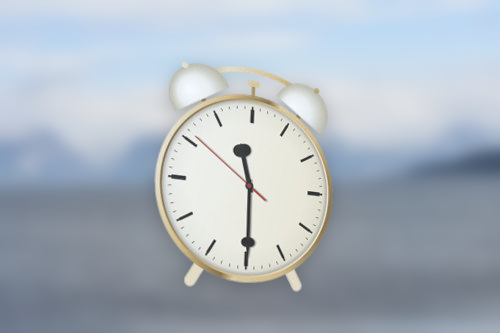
11:29:51
